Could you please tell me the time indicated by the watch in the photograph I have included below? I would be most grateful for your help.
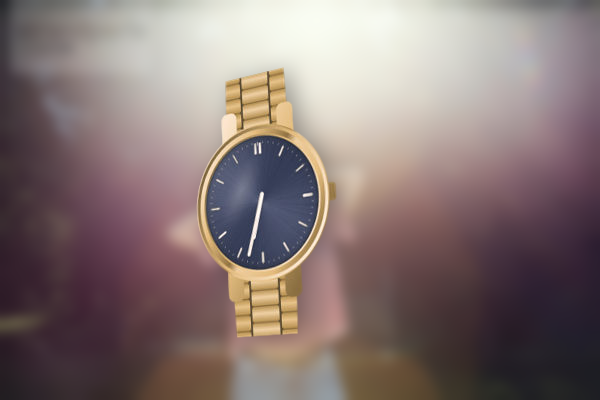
6:33
